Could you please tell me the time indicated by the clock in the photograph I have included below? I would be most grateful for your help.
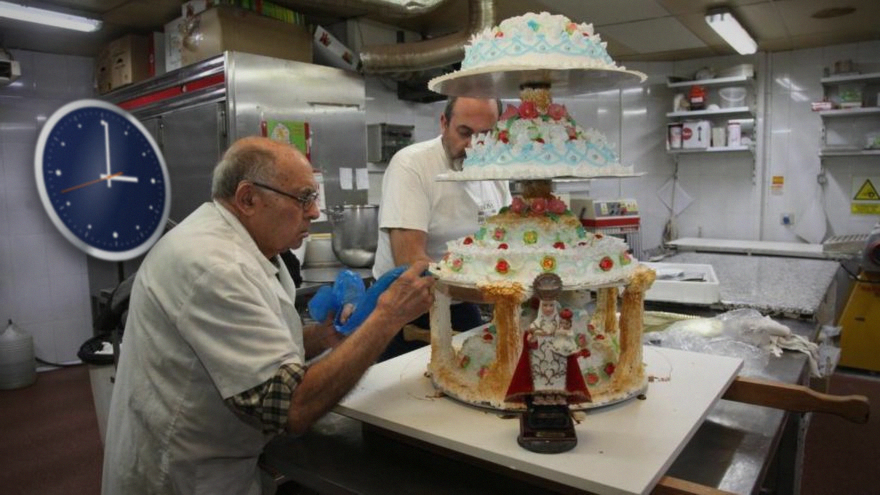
3:00:42
